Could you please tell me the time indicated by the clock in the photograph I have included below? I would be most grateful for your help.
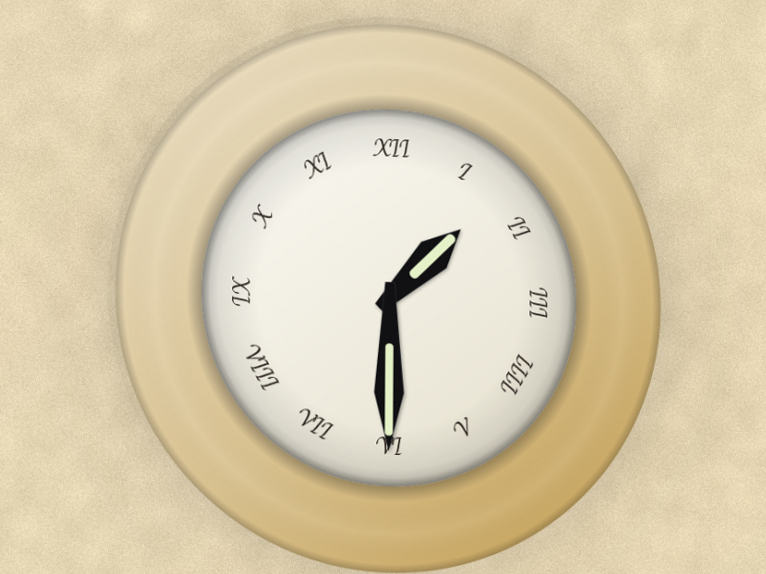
1:30
